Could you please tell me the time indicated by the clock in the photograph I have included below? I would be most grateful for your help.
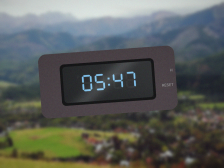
5:47
